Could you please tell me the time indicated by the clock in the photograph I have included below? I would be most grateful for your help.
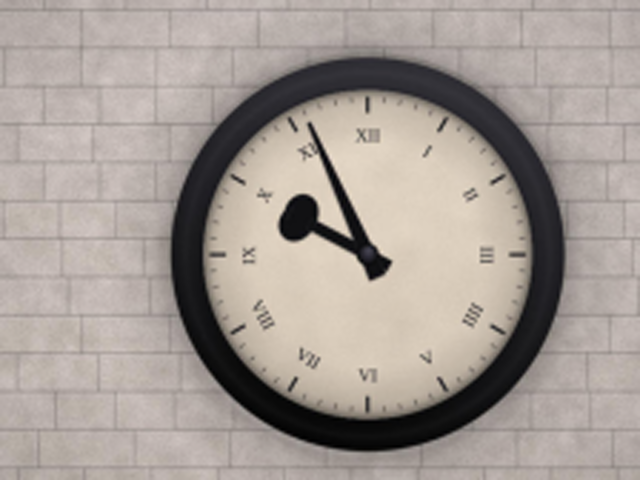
9:56
